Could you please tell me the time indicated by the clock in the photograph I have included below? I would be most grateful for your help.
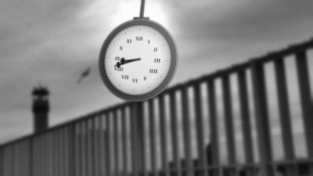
8:42
